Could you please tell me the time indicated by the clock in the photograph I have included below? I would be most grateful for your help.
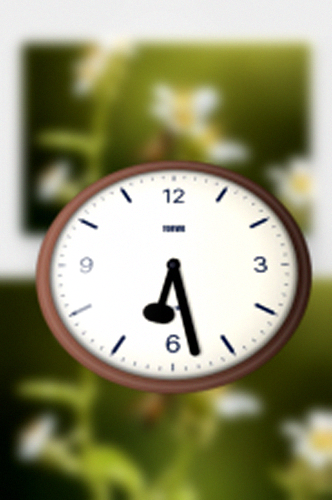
6:28
